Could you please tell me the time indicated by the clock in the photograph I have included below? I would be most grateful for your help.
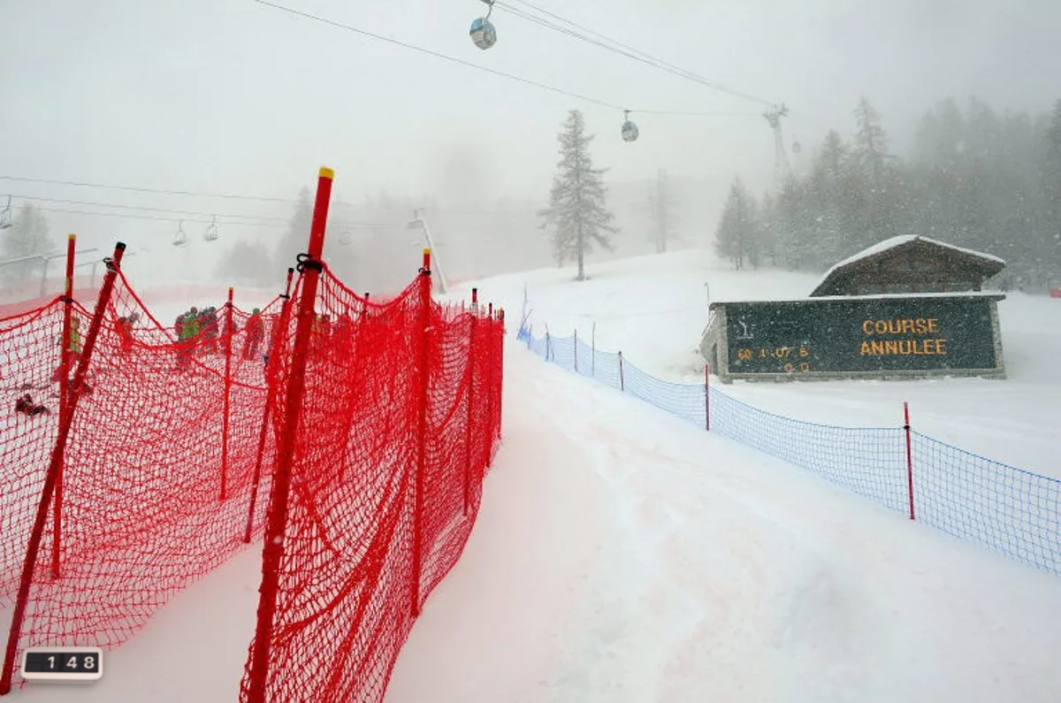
1:48
